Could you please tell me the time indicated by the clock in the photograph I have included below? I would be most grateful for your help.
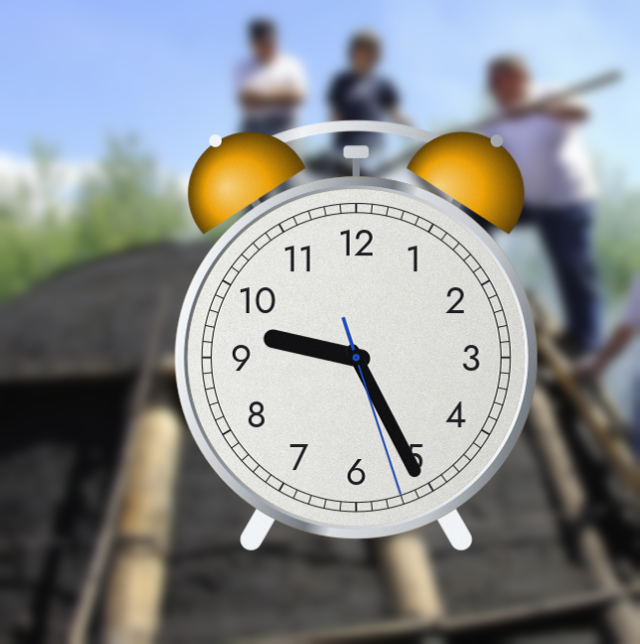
9:25:27
